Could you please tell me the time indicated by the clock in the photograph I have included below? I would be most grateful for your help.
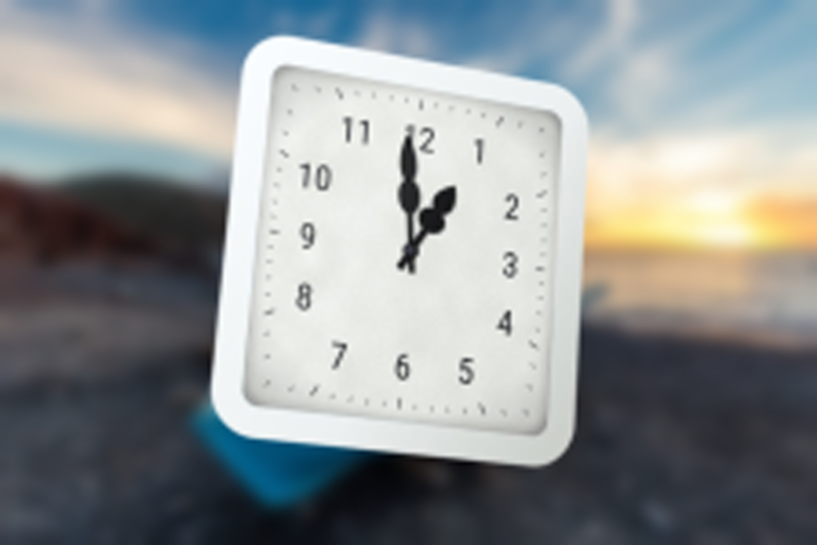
12:59
